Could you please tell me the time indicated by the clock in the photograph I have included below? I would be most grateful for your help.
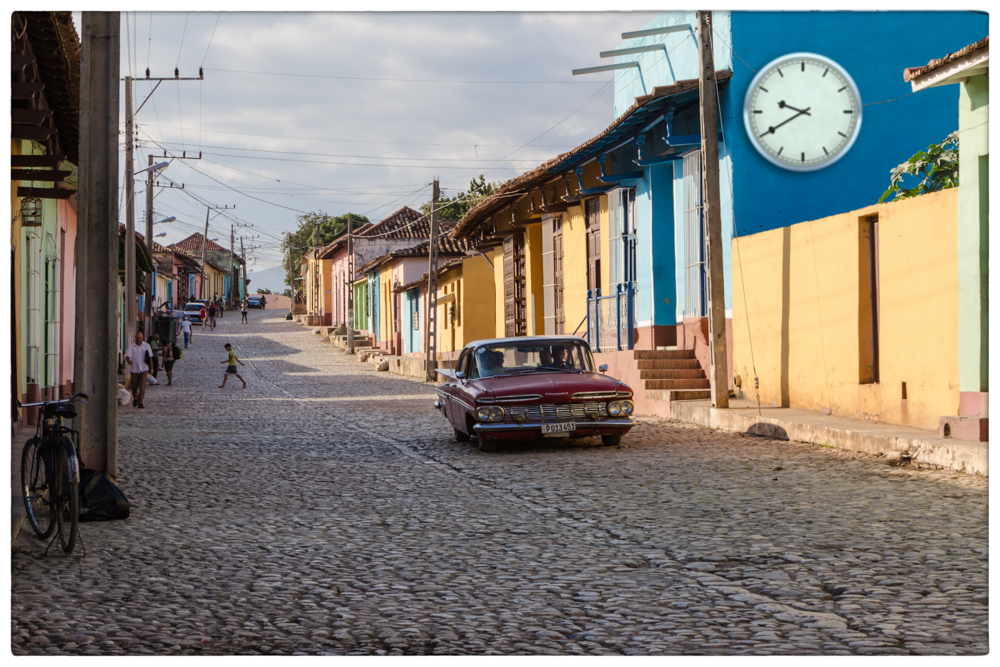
9:40
